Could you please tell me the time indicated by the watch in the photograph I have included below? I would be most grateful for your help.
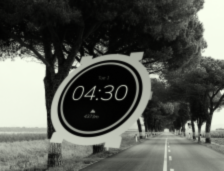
4:30
